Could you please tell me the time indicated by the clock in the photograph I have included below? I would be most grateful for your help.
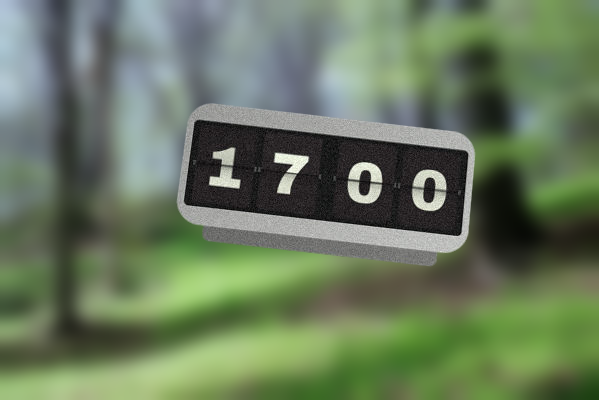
17:00
